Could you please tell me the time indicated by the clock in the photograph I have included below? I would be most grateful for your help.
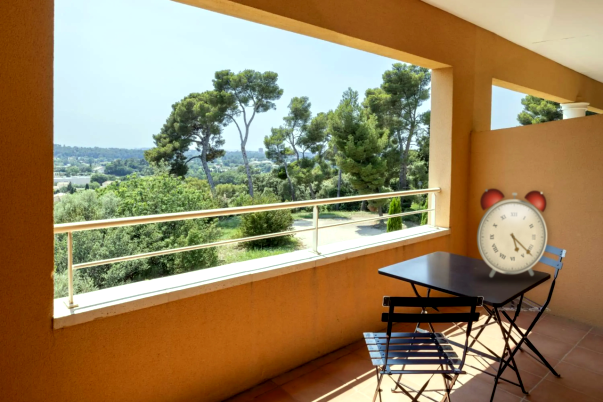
5:22
